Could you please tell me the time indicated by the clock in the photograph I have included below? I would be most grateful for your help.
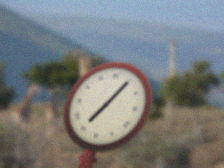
7:05
